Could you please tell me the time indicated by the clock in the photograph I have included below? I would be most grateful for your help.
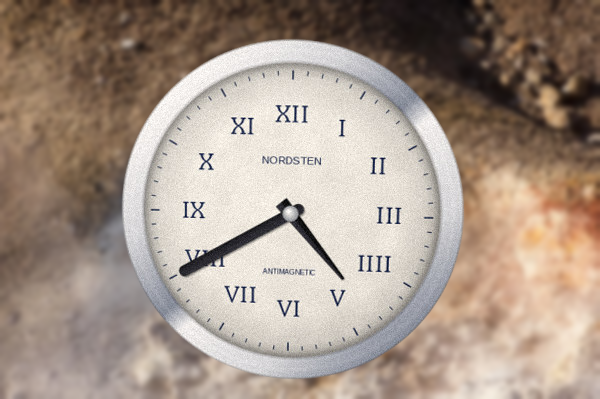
4:40
